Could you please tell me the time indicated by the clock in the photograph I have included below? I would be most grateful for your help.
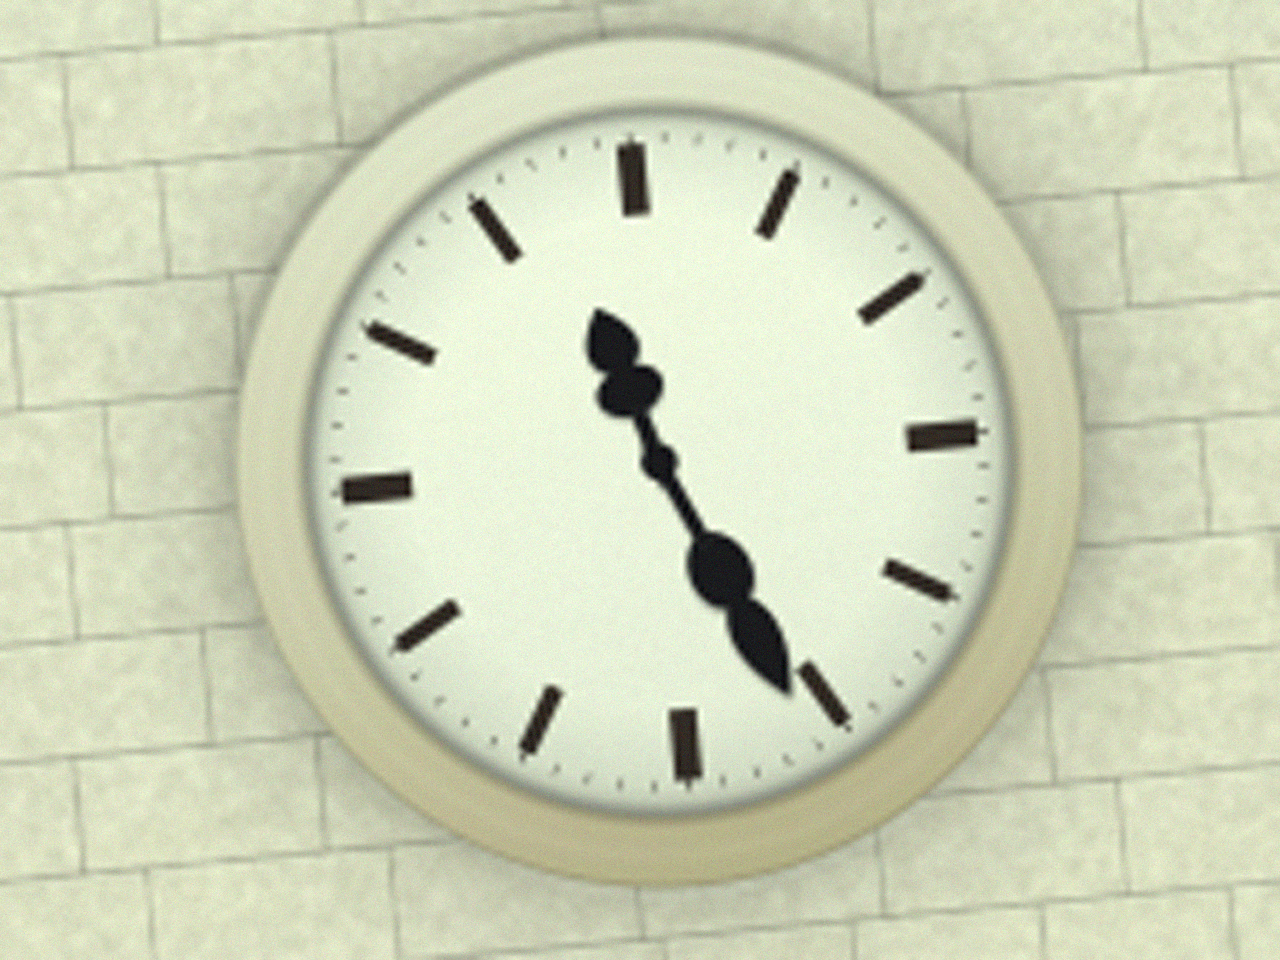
11:26
